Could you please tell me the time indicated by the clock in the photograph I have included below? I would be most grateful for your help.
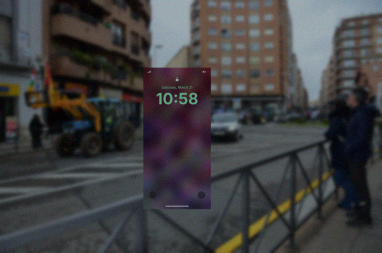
10:58
